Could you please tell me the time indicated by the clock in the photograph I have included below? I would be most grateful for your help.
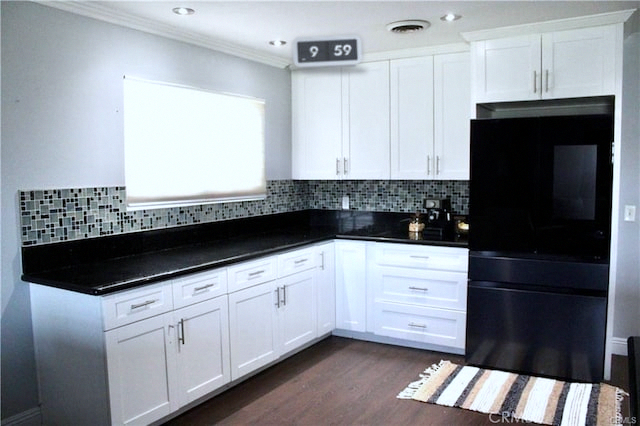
9:59
